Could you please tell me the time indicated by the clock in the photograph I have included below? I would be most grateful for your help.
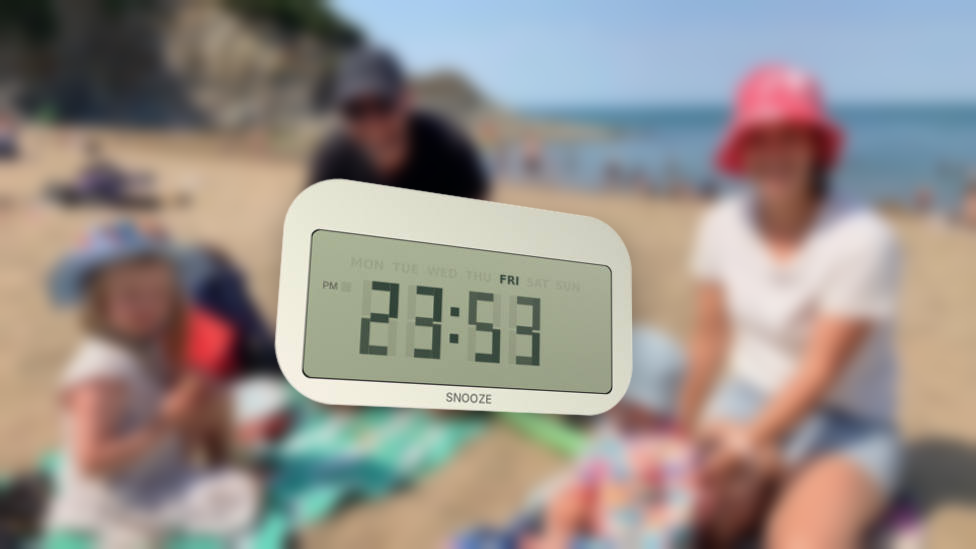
23:53
